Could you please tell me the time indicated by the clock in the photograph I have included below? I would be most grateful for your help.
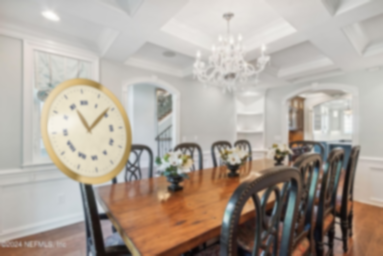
11:09
